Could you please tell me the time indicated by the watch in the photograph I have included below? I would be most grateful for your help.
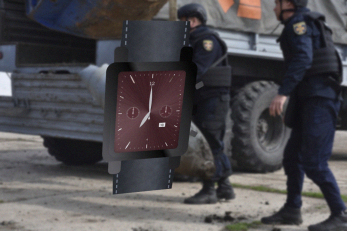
7:00
